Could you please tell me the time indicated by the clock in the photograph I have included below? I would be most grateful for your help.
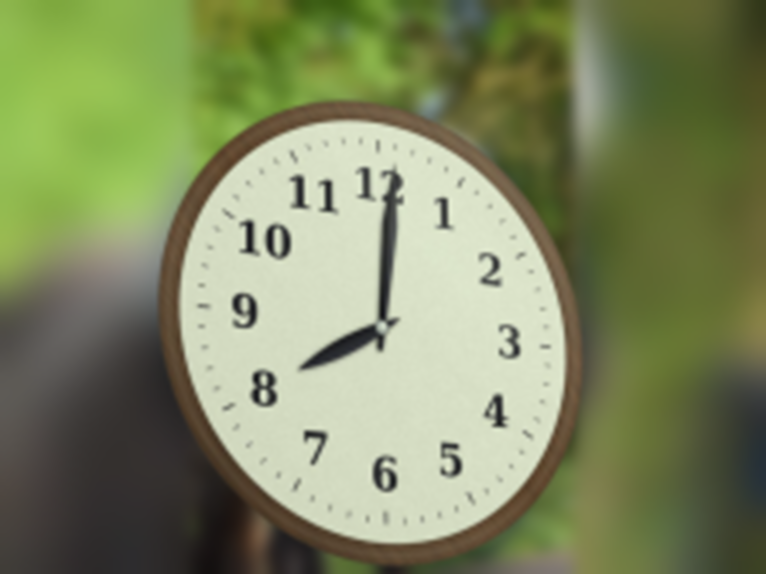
8:01
